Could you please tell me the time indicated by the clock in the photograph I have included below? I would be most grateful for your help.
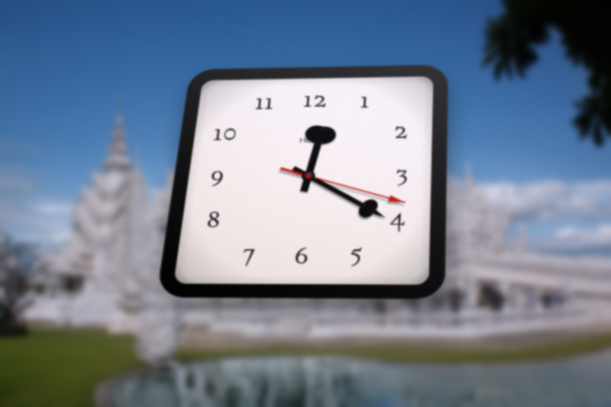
12:20:18
